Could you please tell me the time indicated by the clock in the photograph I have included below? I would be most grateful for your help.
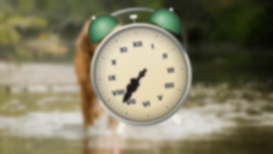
7:37
